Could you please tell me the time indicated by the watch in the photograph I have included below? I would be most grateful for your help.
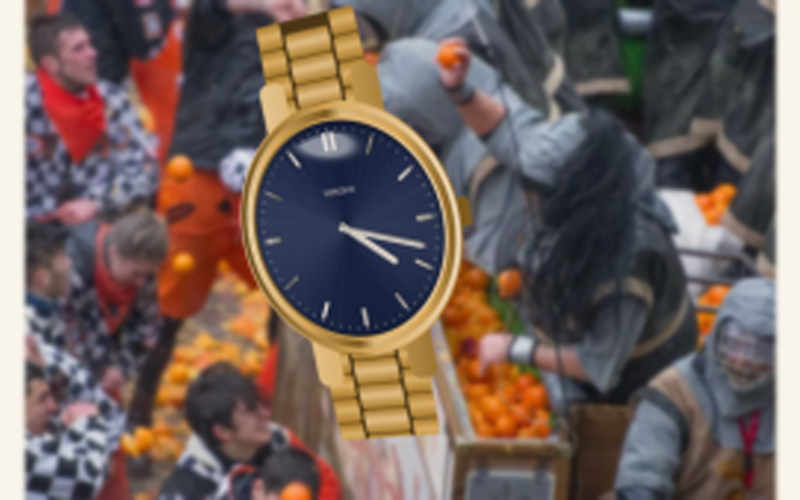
4:18
